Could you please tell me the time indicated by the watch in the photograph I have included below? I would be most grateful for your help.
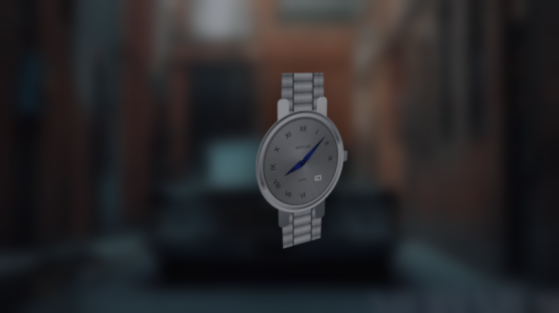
8:08
